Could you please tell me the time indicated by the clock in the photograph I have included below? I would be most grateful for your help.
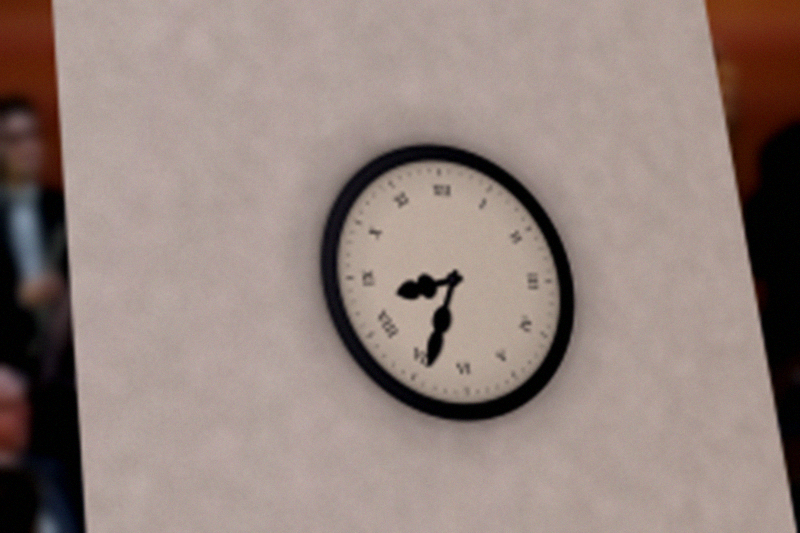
8:34
